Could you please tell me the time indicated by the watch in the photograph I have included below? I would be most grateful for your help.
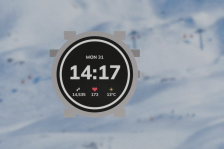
14:17
